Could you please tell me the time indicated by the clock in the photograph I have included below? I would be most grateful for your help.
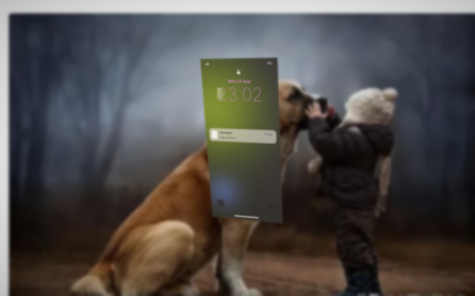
23:02
